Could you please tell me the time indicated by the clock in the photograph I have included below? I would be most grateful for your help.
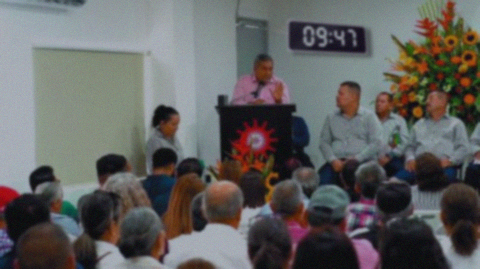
9:47
